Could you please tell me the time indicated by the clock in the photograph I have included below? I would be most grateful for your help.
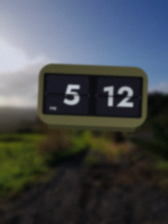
5:12
